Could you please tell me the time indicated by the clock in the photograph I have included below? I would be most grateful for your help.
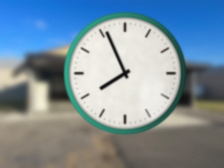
7:56
